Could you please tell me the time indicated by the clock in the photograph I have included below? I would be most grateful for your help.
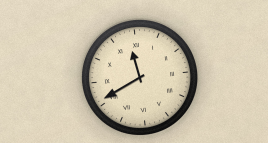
11:41
